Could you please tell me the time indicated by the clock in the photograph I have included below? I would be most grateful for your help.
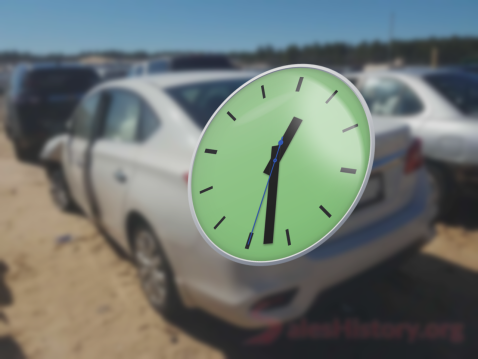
12:27:30
